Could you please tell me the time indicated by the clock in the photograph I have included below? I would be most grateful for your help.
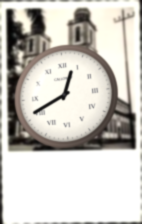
12:41
